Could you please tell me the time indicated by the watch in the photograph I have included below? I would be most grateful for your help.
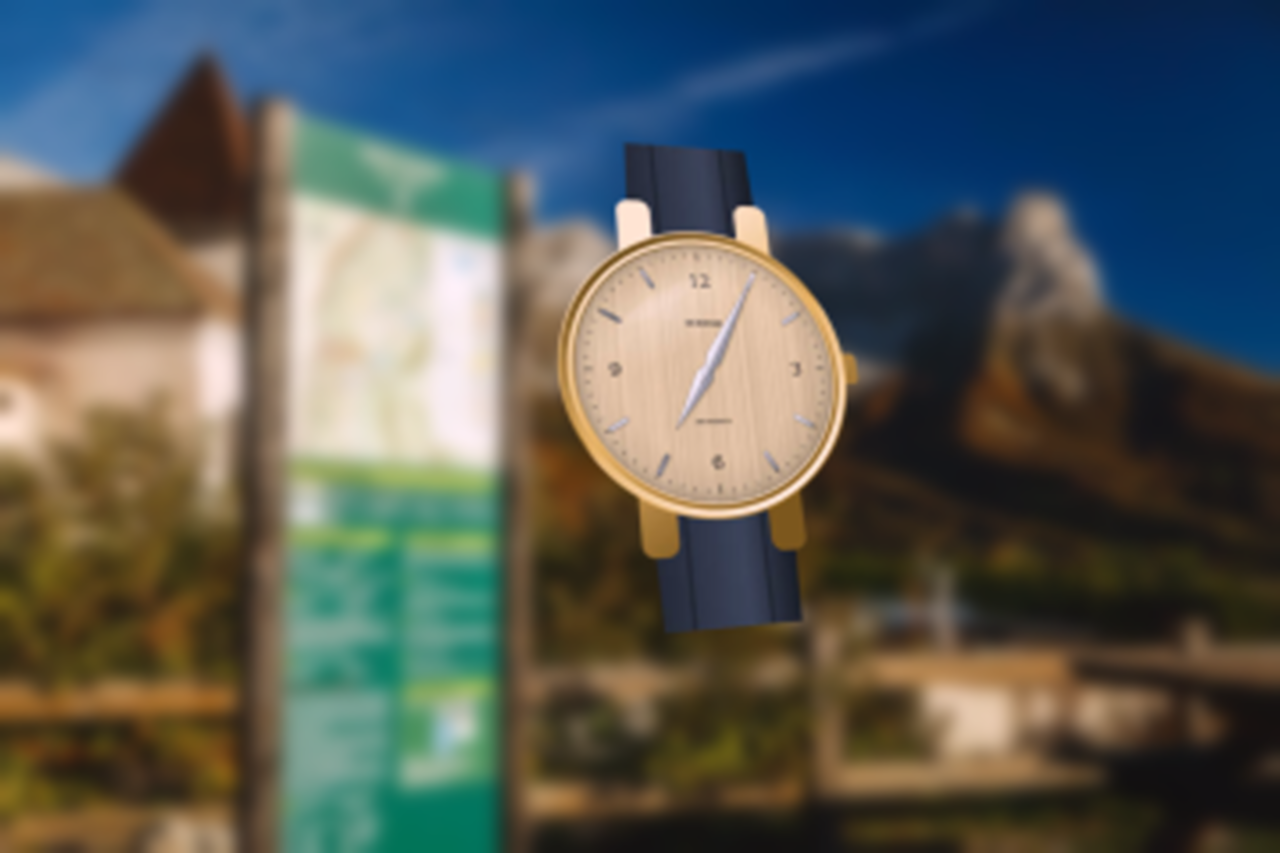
7:05
